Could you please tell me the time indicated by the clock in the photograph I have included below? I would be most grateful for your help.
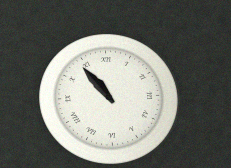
10:54
